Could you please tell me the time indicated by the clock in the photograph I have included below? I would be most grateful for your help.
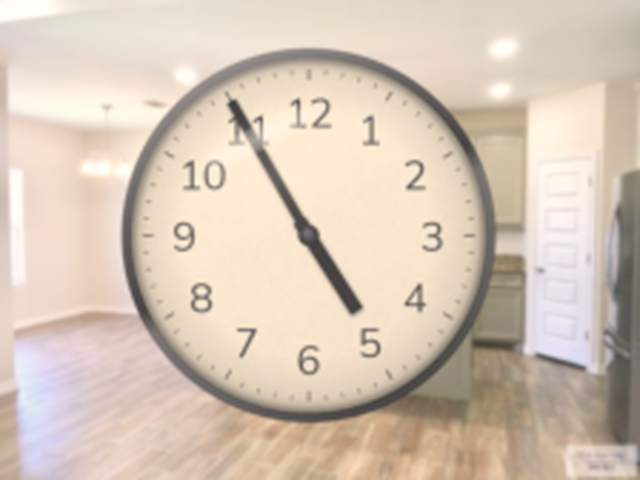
4:55
